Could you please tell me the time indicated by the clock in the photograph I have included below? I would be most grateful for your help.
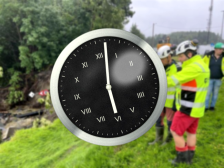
6:02
